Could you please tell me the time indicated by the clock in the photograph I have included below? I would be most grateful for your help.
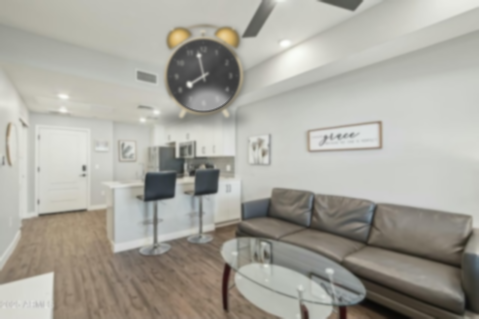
7:58
